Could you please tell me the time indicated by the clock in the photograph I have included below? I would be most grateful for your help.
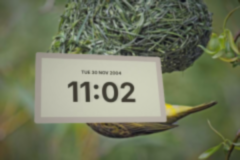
11:02
